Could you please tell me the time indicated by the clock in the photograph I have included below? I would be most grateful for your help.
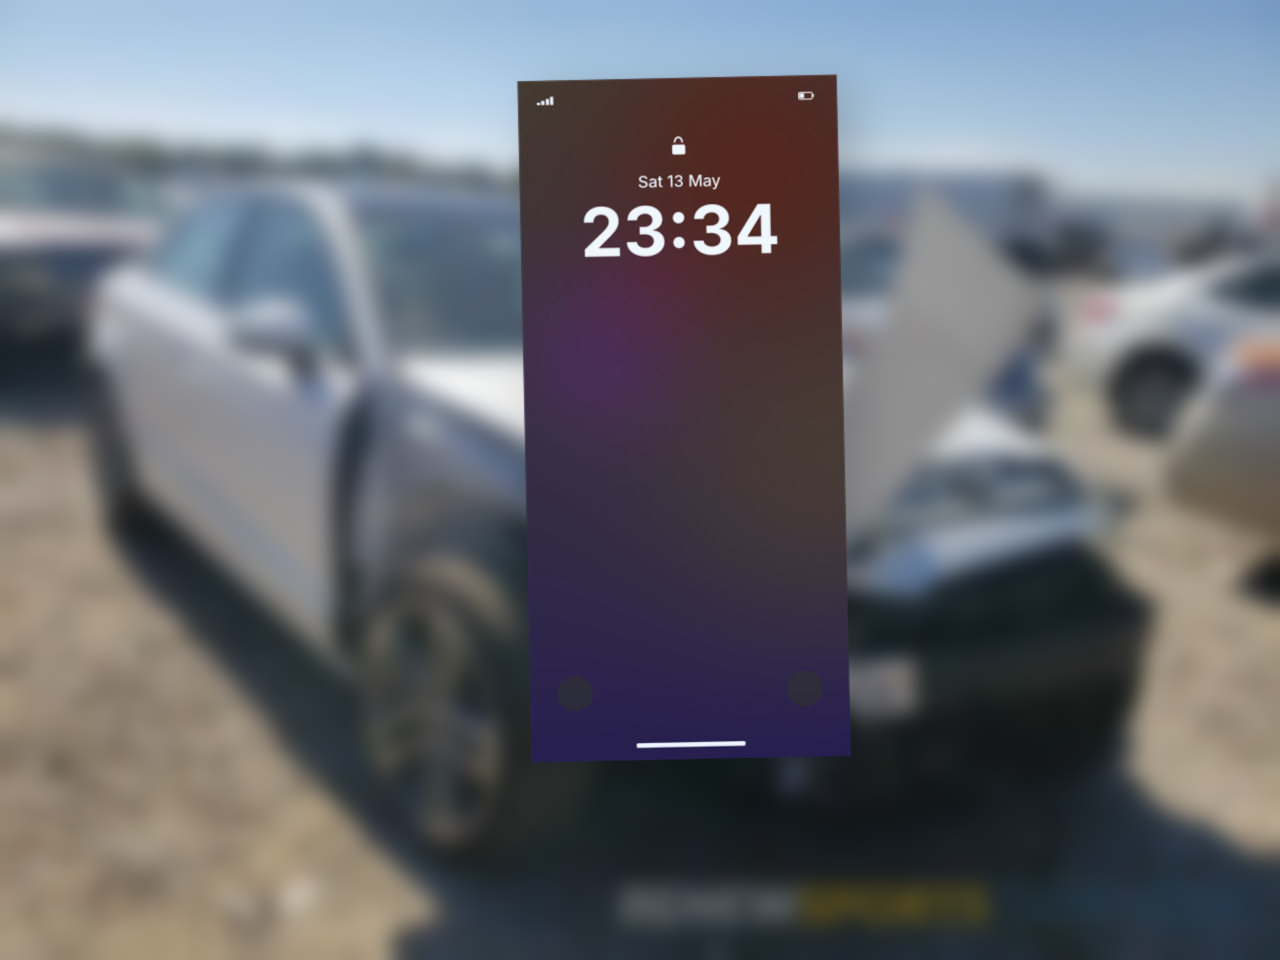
23:34
